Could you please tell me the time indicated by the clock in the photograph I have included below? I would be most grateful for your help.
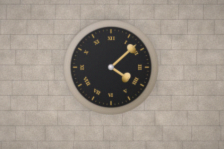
4:08
